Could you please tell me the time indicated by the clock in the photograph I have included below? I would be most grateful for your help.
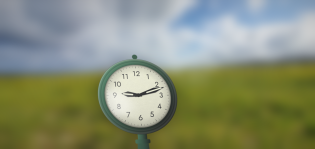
9:12
